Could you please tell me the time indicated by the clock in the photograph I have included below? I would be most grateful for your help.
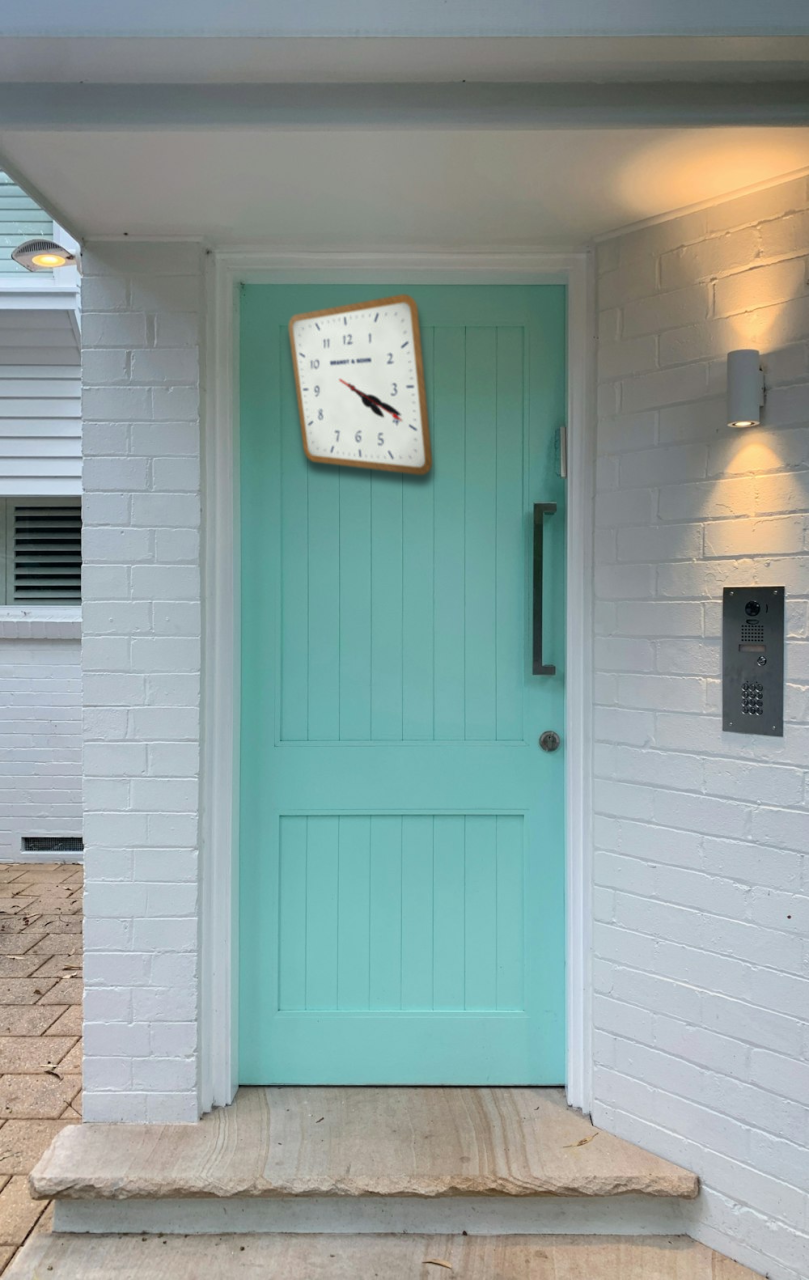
4:19:20
